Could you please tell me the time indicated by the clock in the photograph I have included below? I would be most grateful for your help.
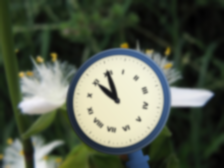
11:00
